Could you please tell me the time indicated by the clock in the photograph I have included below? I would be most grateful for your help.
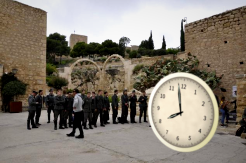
7:58
